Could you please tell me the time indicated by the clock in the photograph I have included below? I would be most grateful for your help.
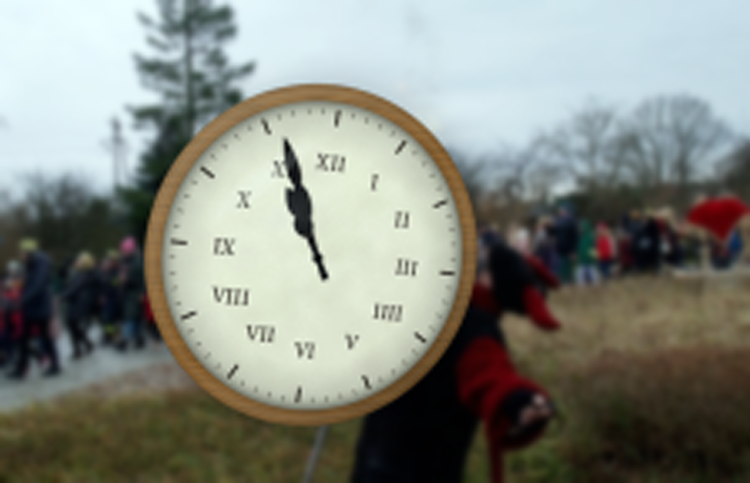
10:56
